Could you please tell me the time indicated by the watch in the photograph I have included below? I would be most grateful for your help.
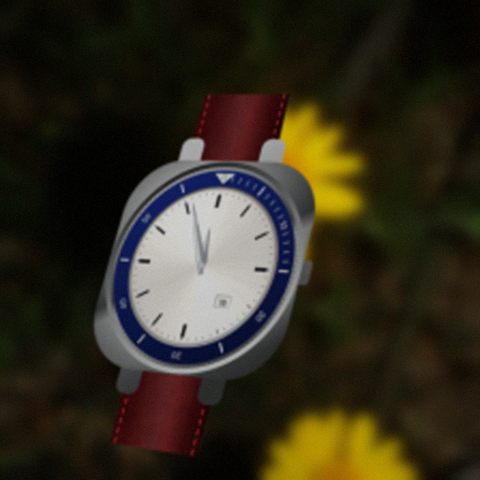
11:56
